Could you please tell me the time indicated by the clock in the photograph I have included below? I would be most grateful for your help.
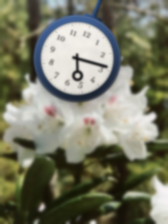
5:14
